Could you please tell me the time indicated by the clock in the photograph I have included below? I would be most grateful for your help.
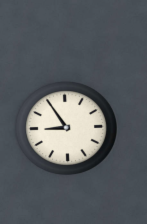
8:55
